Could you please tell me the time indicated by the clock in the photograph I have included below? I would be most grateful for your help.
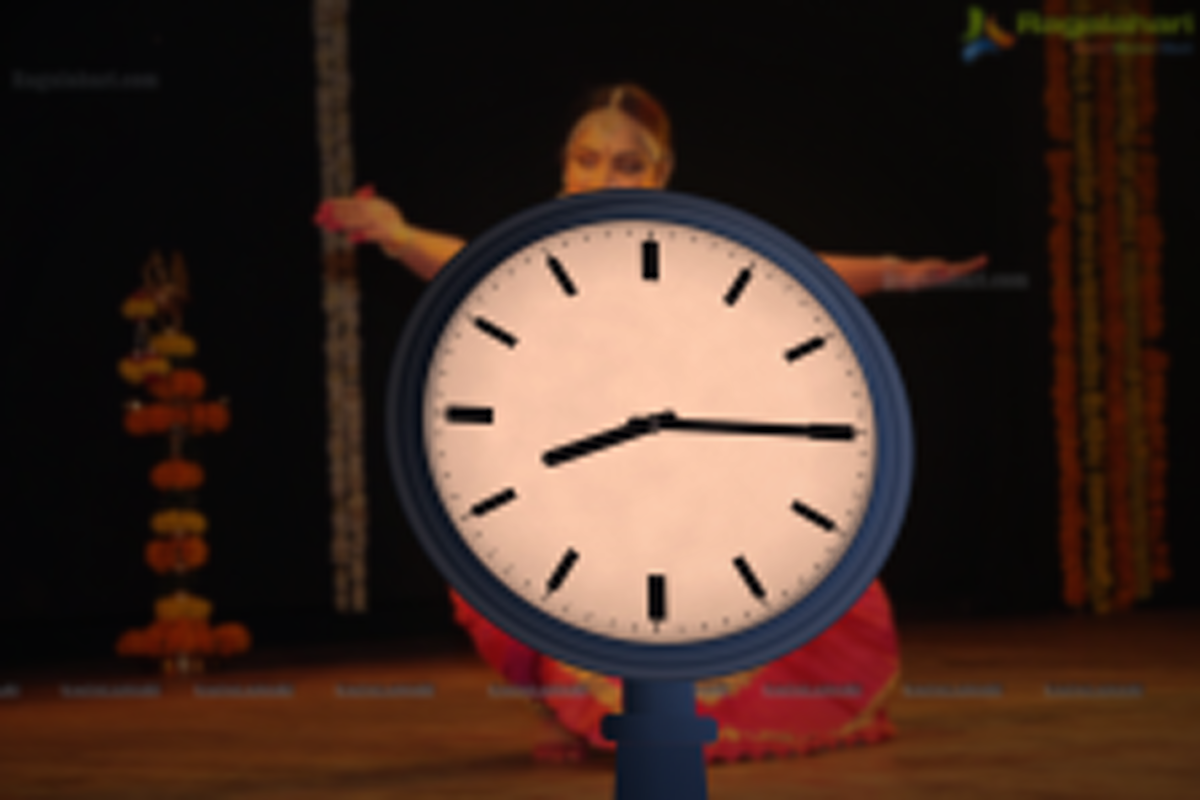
8:15
